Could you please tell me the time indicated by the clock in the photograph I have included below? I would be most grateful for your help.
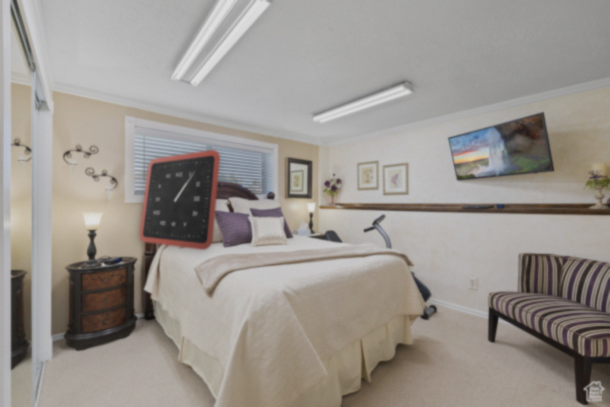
1:06
